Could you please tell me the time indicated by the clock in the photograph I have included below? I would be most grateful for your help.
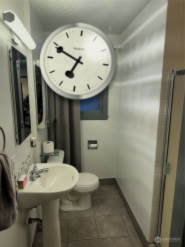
6:49
